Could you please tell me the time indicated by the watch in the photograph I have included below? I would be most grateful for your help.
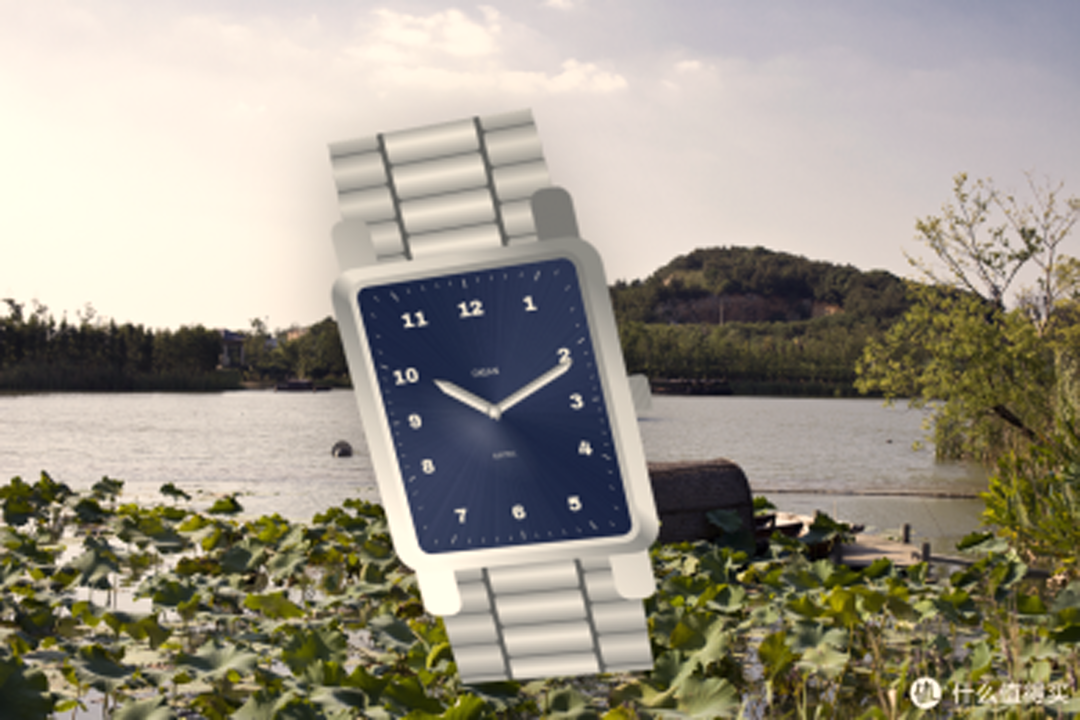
10:11
